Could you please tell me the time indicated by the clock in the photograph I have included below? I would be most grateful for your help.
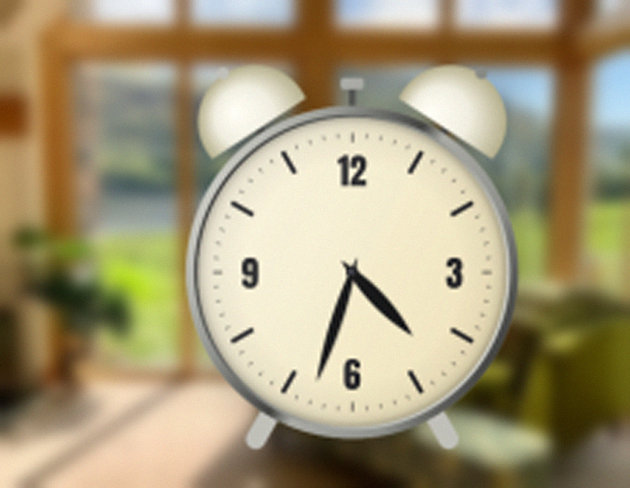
4:33
